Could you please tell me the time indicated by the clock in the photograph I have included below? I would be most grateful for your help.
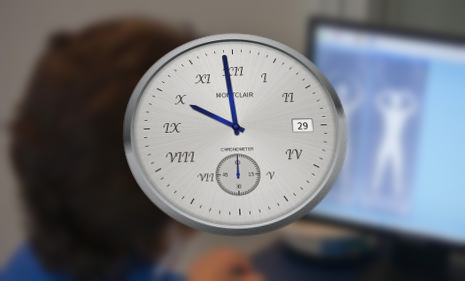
9:59
